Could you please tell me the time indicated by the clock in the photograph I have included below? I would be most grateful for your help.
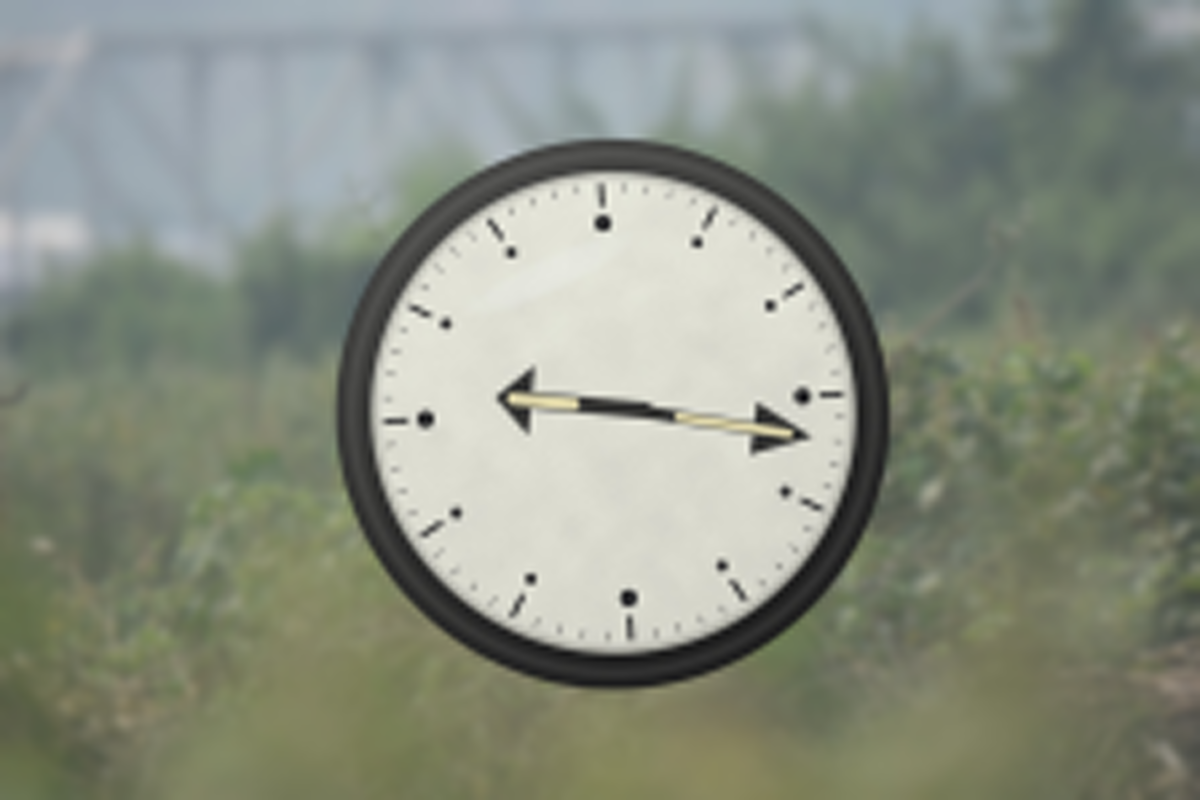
9:17
